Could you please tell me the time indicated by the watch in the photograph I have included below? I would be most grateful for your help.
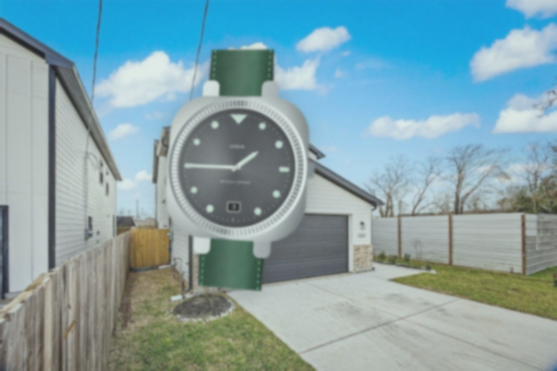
1:45
